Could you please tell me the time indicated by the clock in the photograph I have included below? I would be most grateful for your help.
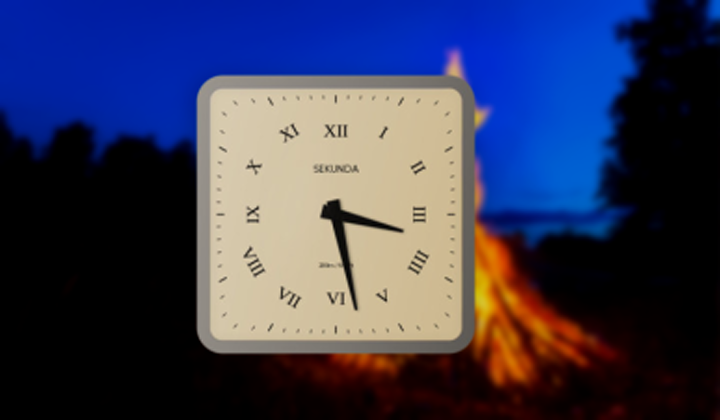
3:28
